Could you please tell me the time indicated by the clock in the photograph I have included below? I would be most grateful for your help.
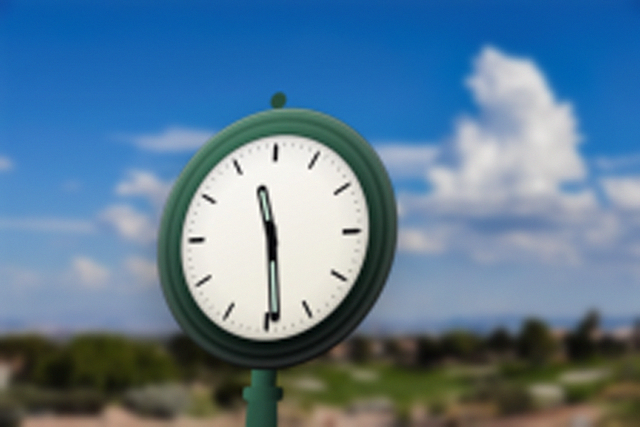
11:29
